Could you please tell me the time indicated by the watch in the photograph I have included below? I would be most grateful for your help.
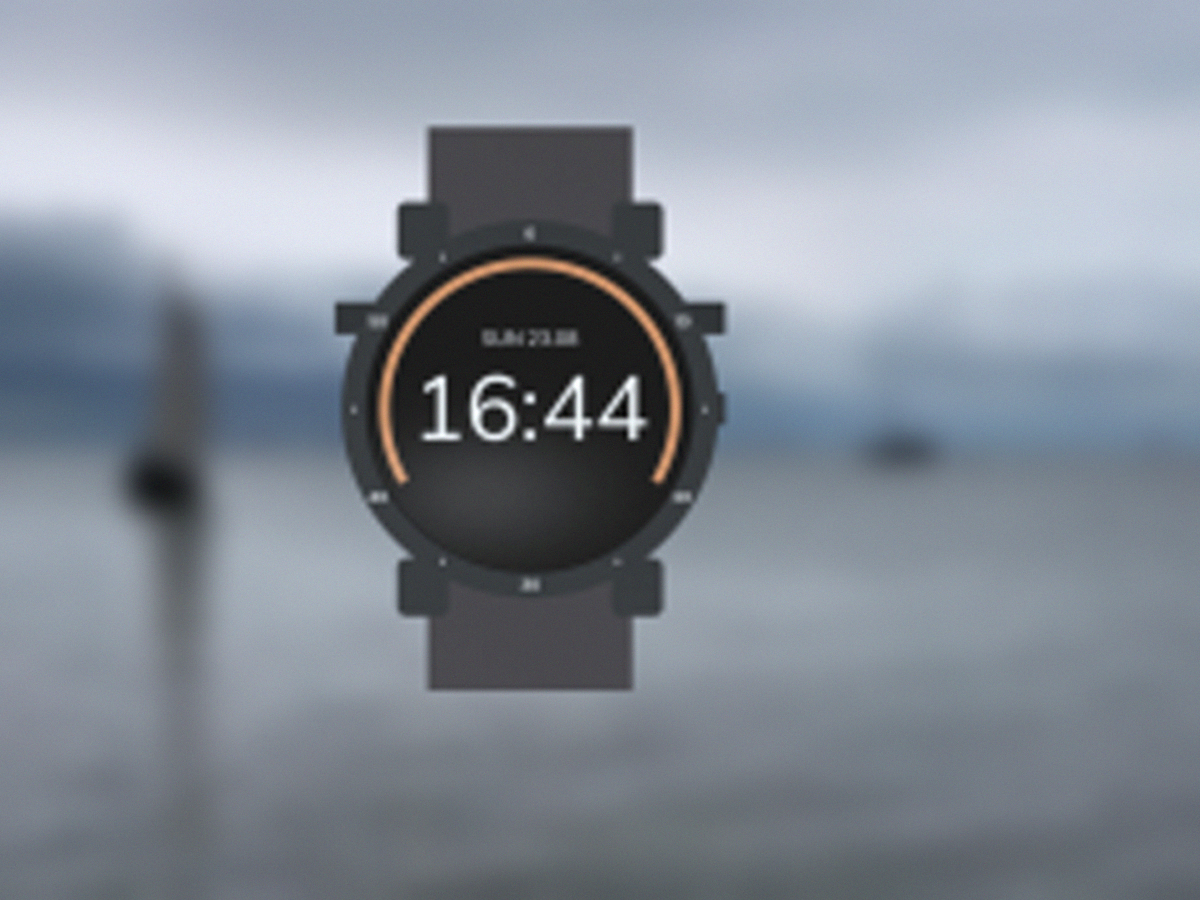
16:44
